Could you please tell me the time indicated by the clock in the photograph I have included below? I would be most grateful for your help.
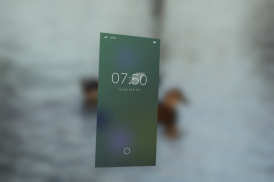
7:50
